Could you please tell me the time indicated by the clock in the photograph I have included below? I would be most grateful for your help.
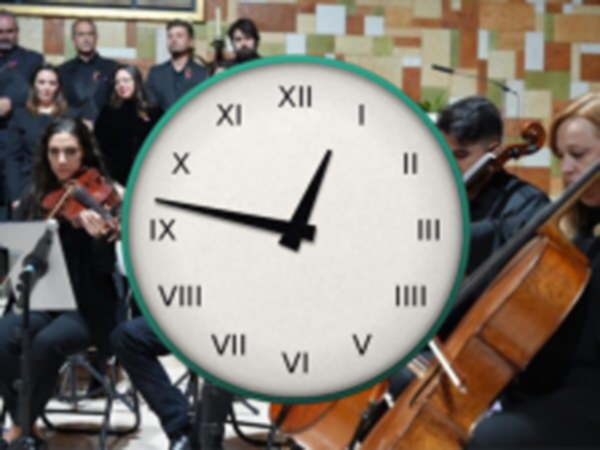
12:47
